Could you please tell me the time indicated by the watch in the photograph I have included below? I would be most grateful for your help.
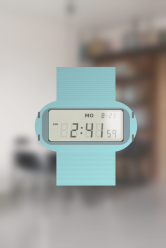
2:41:59
